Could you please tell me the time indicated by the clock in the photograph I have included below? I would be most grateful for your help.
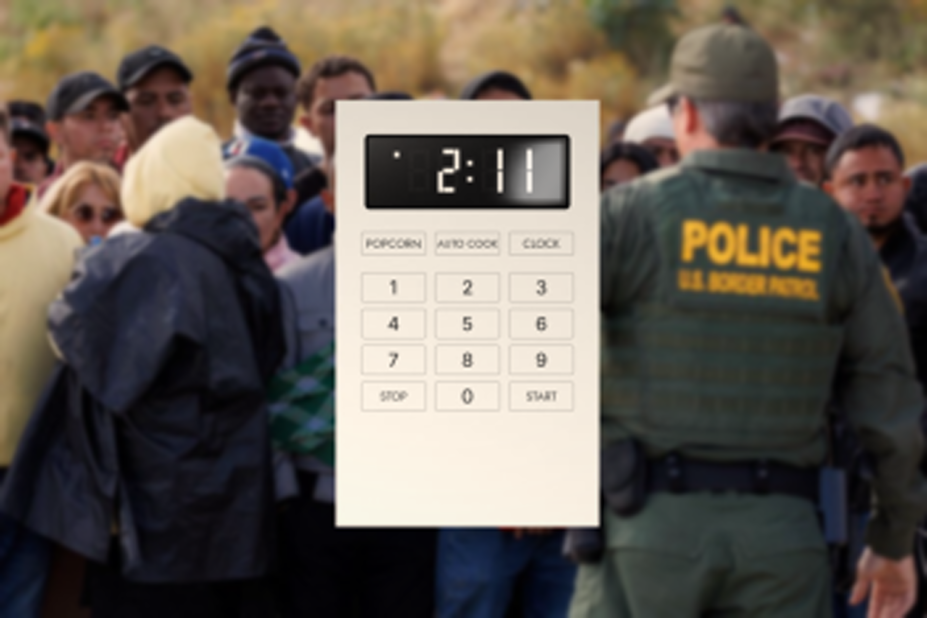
2:11
